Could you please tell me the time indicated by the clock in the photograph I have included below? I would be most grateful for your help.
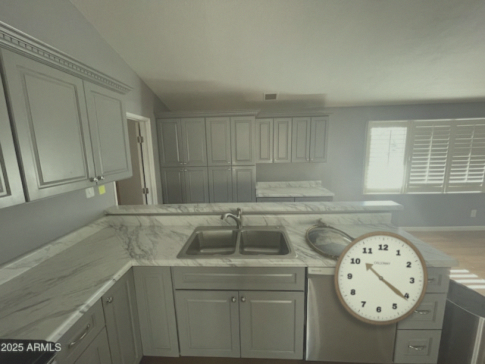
10:21
